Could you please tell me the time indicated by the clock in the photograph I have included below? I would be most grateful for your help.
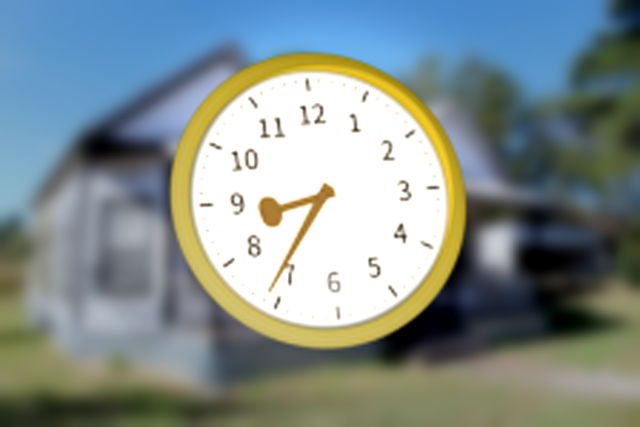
8:36
